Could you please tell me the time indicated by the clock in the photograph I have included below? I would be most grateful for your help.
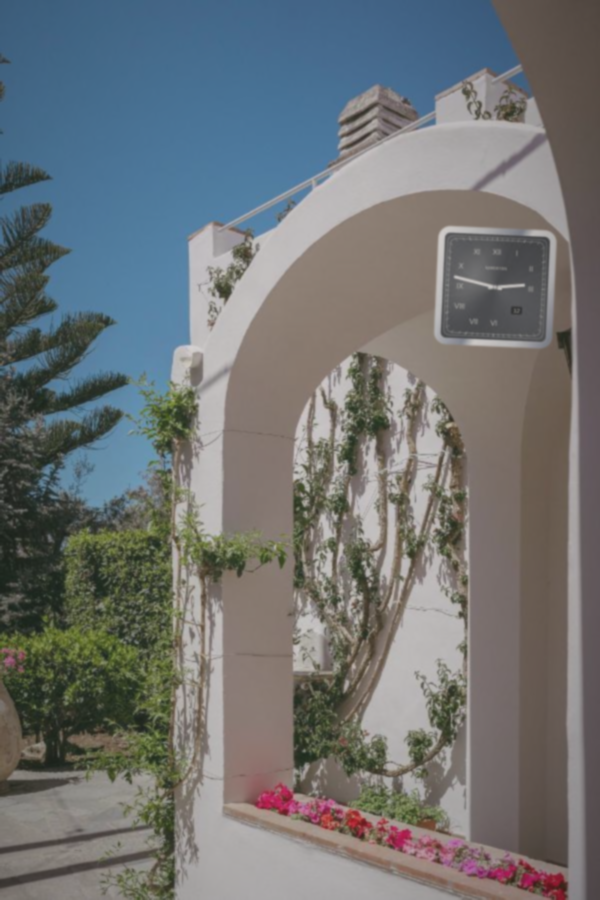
2:47
